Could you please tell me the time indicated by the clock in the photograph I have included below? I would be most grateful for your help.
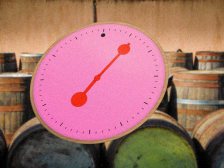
7:06
